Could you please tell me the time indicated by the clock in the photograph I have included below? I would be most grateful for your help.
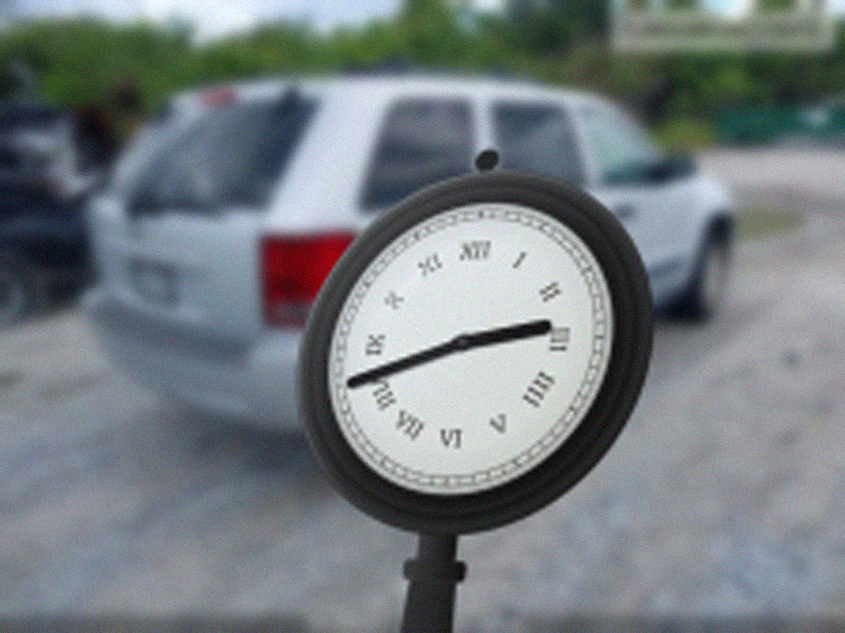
2:42
